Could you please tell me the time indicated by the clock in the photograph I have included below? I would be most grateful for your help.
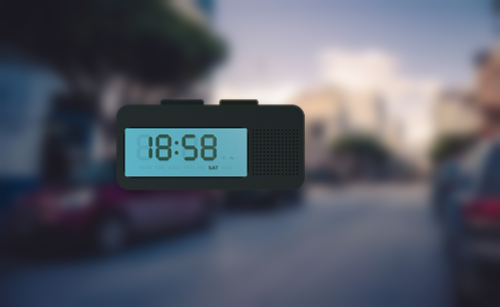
18:58
